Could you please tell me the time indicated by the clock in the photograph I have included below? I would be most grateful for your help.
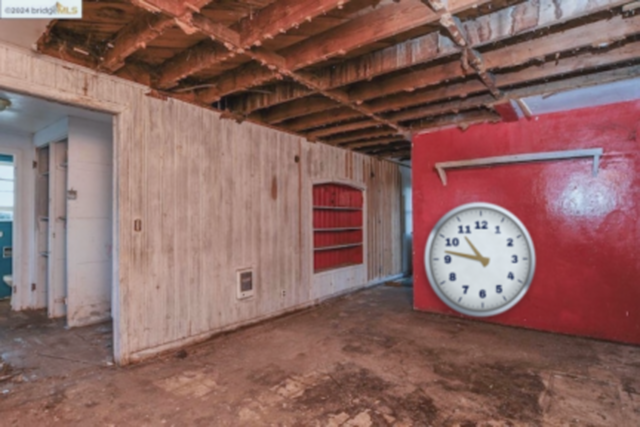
10:47
